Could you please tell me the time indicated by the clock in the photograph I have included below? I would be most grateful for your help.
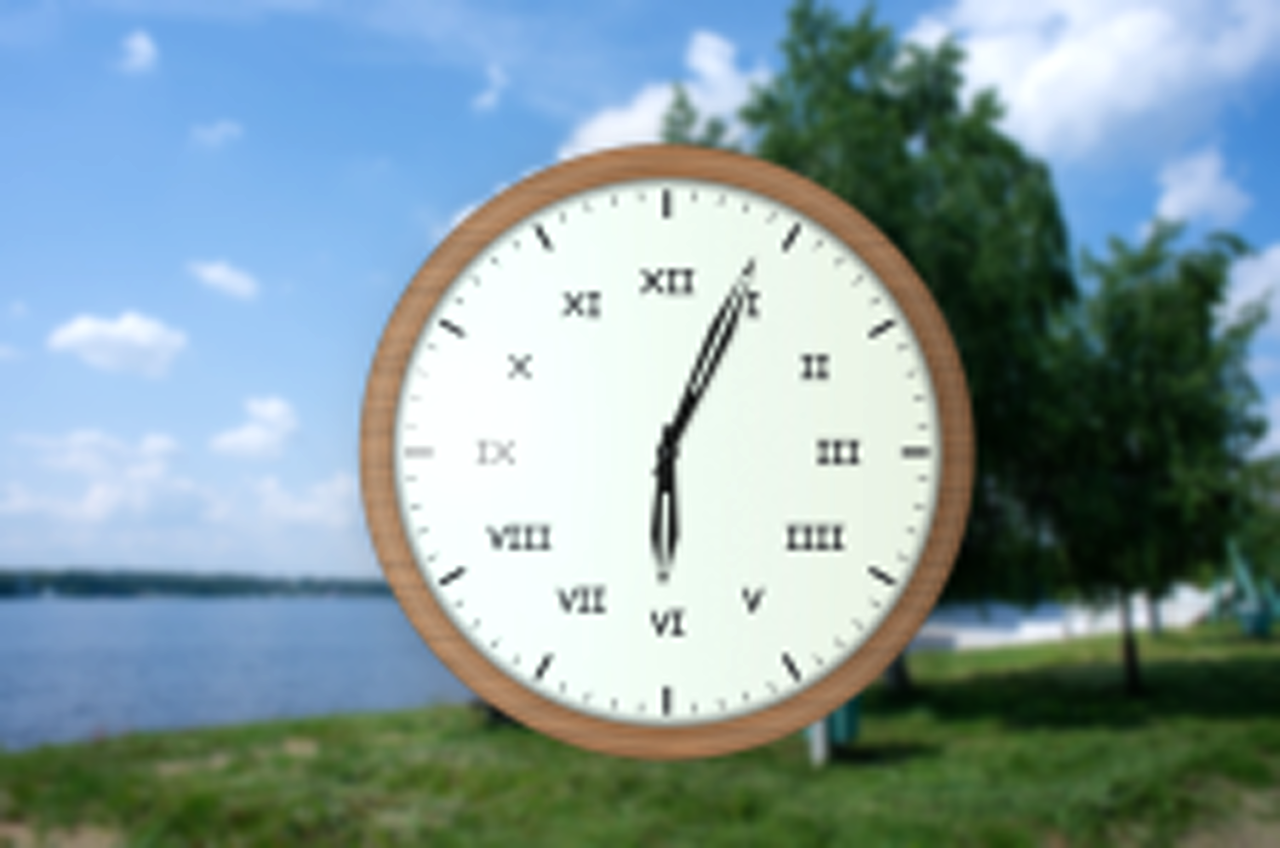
6:04
